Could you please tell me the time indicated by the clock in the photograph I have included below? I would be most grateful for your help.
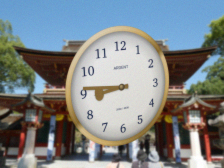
8:46
